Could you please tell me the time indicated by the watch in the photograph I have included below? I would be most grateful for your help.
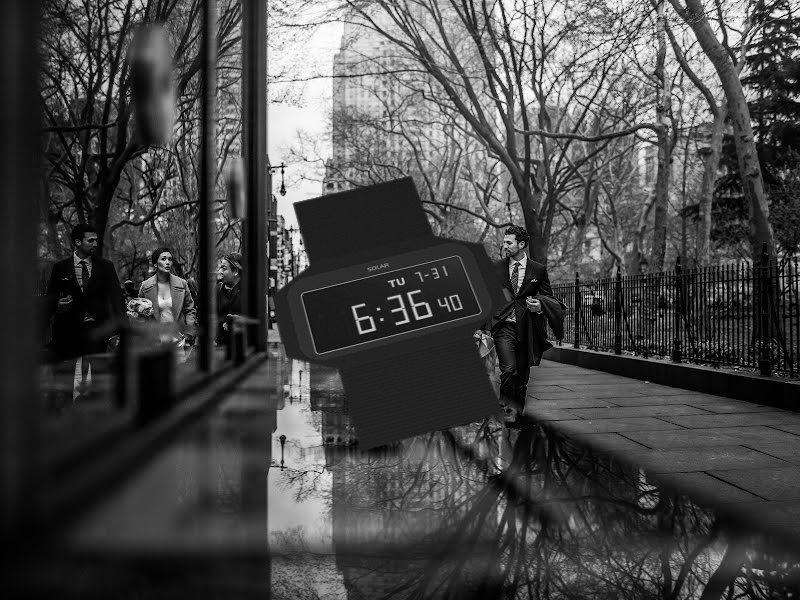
6:36:40
